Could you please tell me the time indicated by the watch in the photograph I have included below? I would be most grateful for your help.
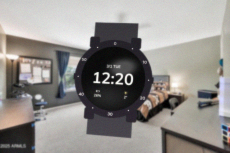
12:20
